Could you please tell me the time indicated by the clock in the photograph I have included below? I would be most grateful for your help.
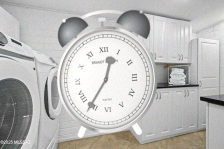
12:36
